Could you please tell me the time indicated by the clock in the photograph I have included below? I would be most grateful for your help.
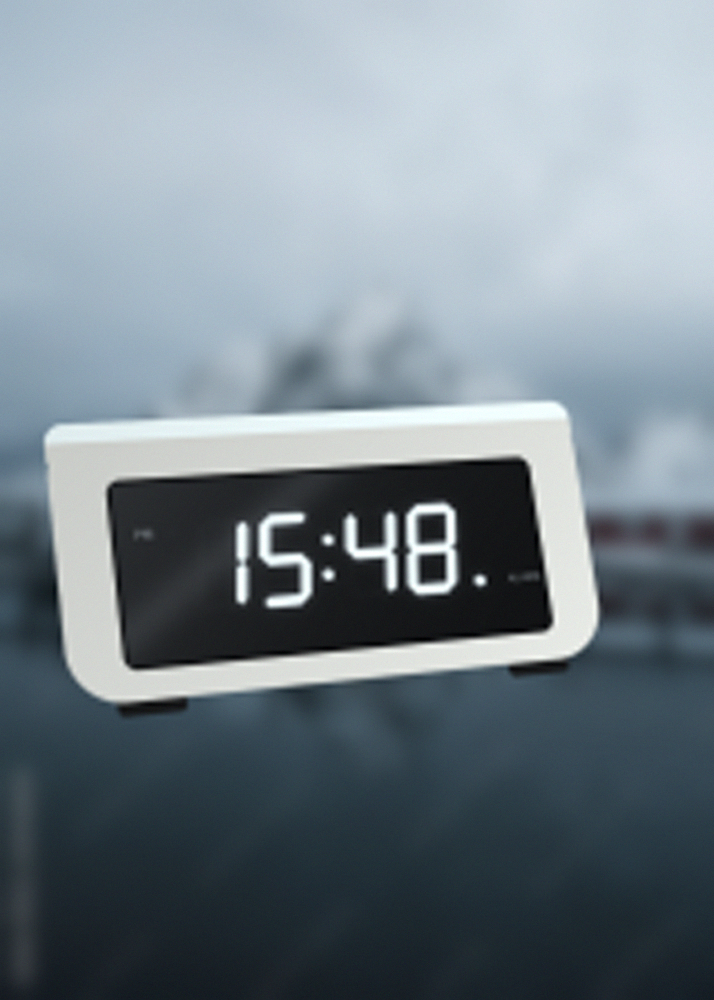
15:48
